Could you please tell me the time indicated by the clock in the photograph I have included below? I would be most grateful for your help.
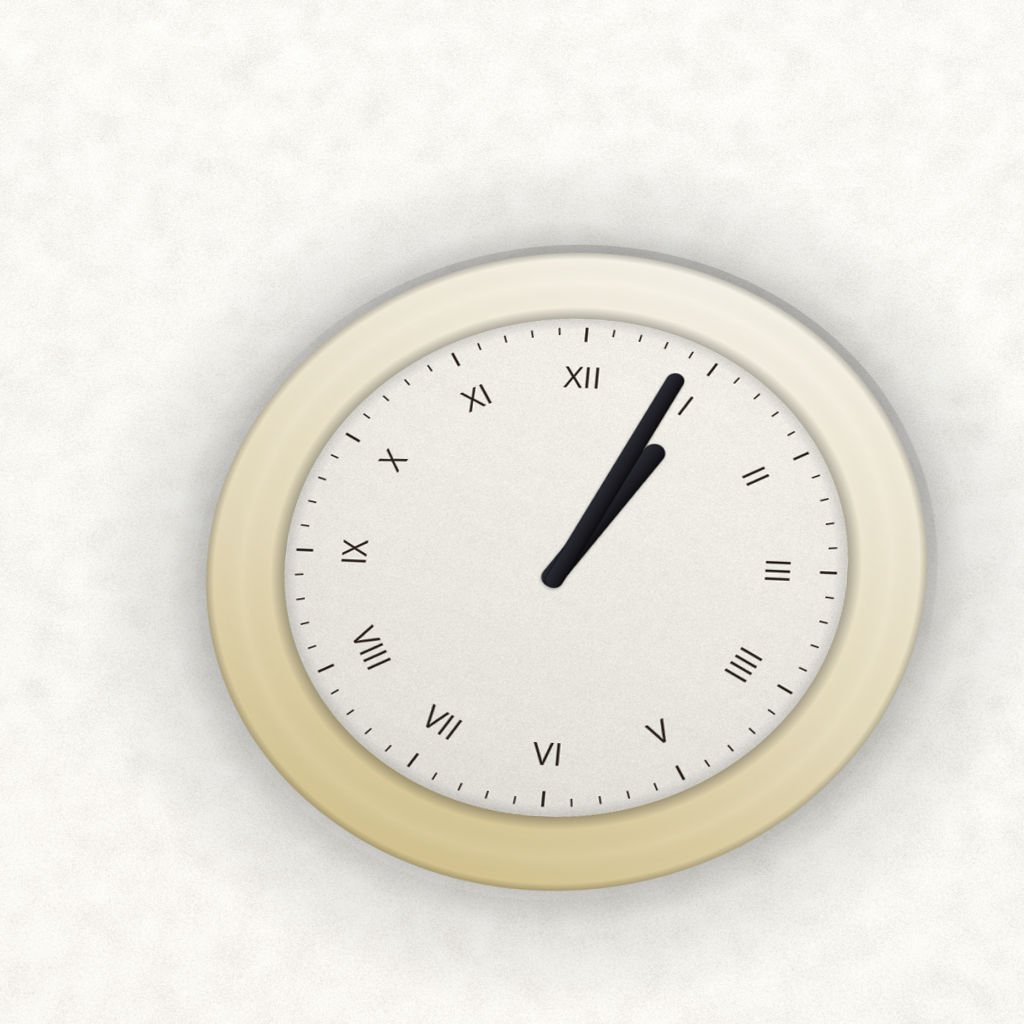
1:04
